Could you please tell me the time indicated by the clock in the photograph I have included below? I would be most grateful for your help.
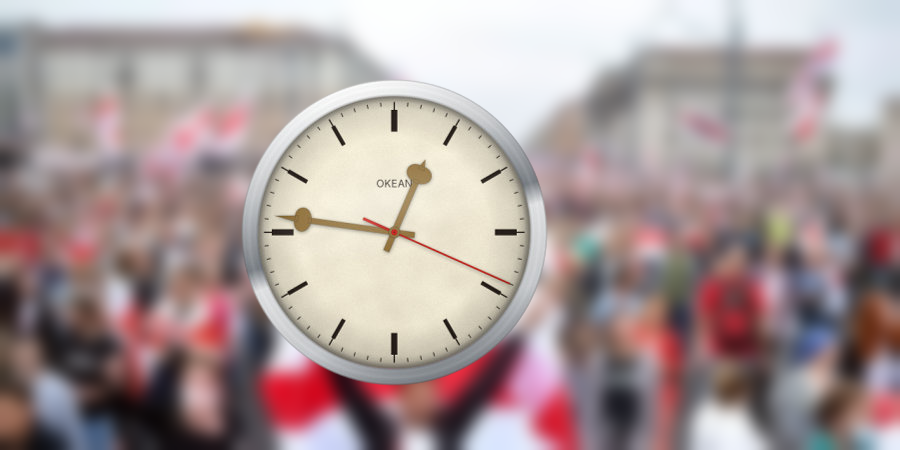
12:46:19
